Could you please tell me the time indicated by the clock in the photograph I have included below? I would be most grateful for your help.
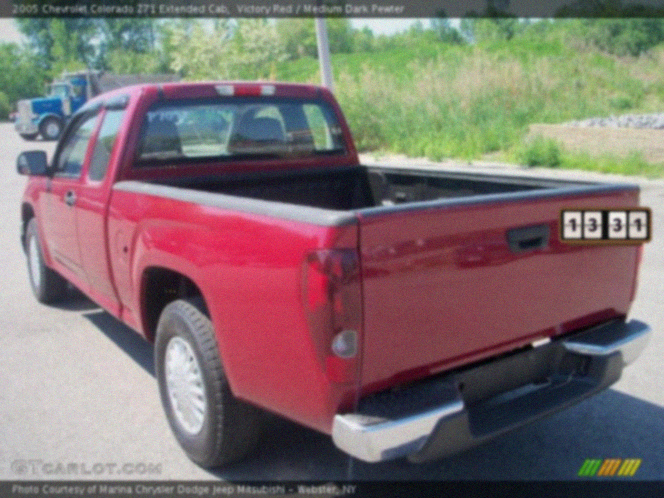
13:31
